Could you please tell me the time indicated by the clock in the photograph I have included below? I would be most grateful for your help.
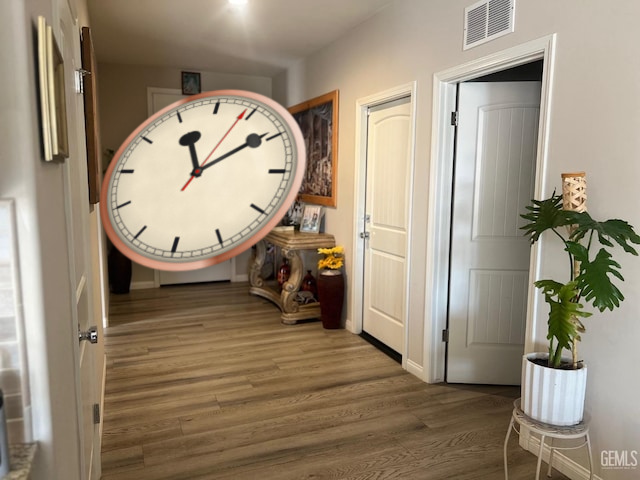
11:09:04
